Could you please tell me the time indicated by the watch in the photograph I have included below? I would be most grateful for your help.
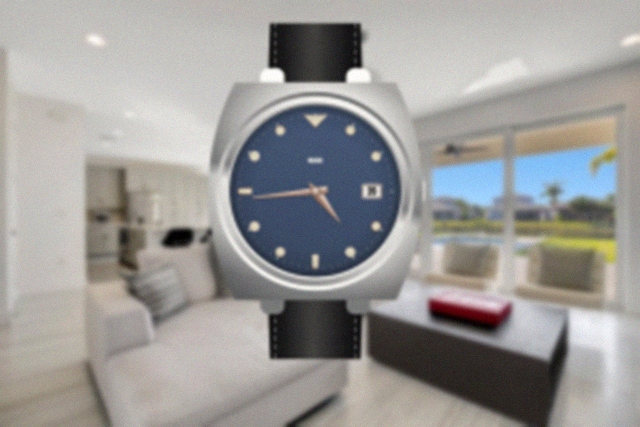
4:44
